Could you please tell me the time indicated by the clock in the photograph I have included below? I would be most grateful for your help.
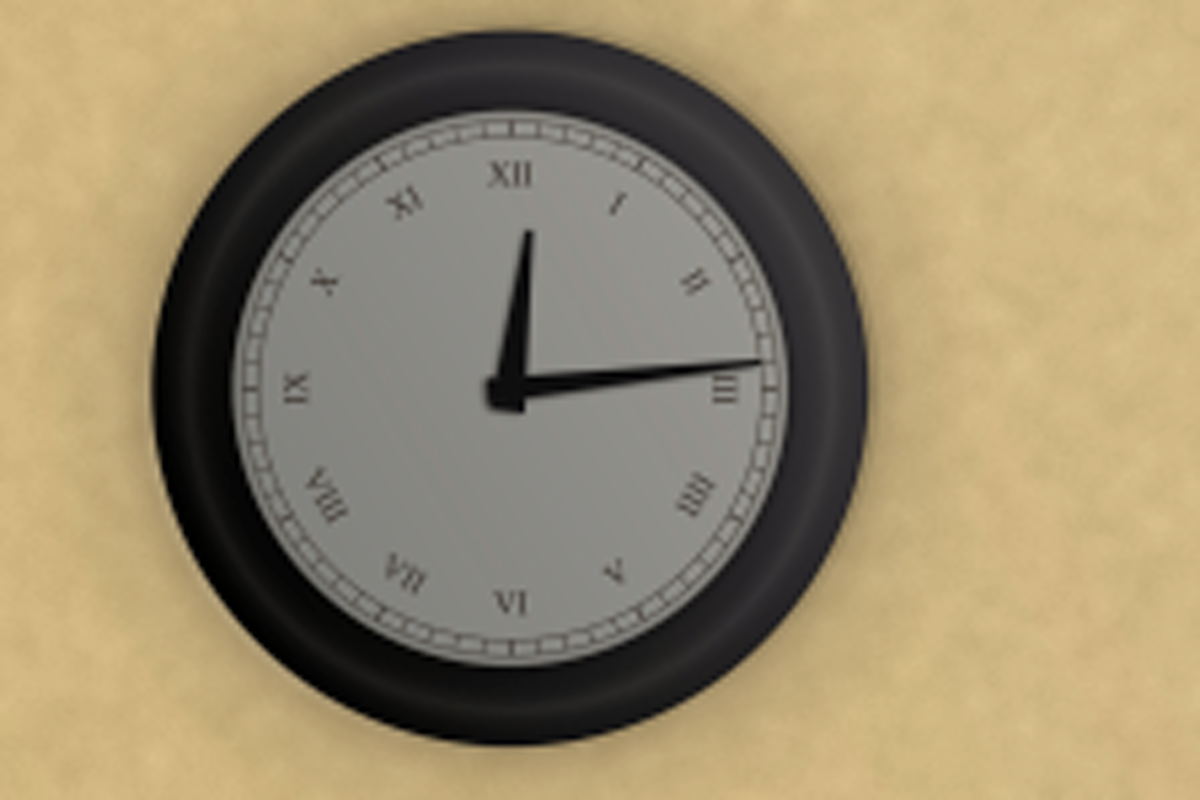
12:14
